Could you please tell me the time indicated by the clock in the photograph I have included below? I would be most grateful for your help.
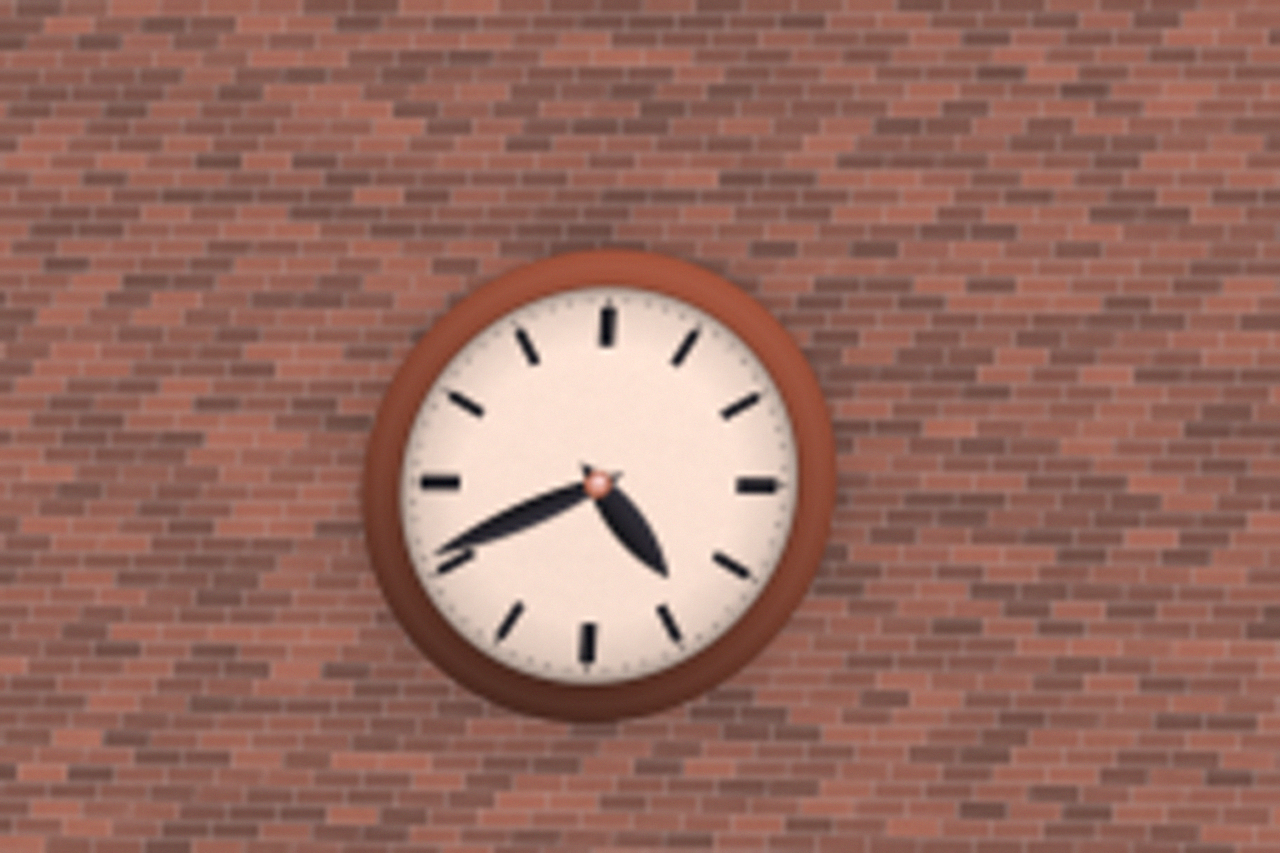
4:41
